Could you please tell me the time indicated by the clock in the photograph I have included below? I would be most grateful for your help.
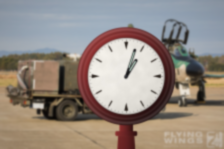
1:03
